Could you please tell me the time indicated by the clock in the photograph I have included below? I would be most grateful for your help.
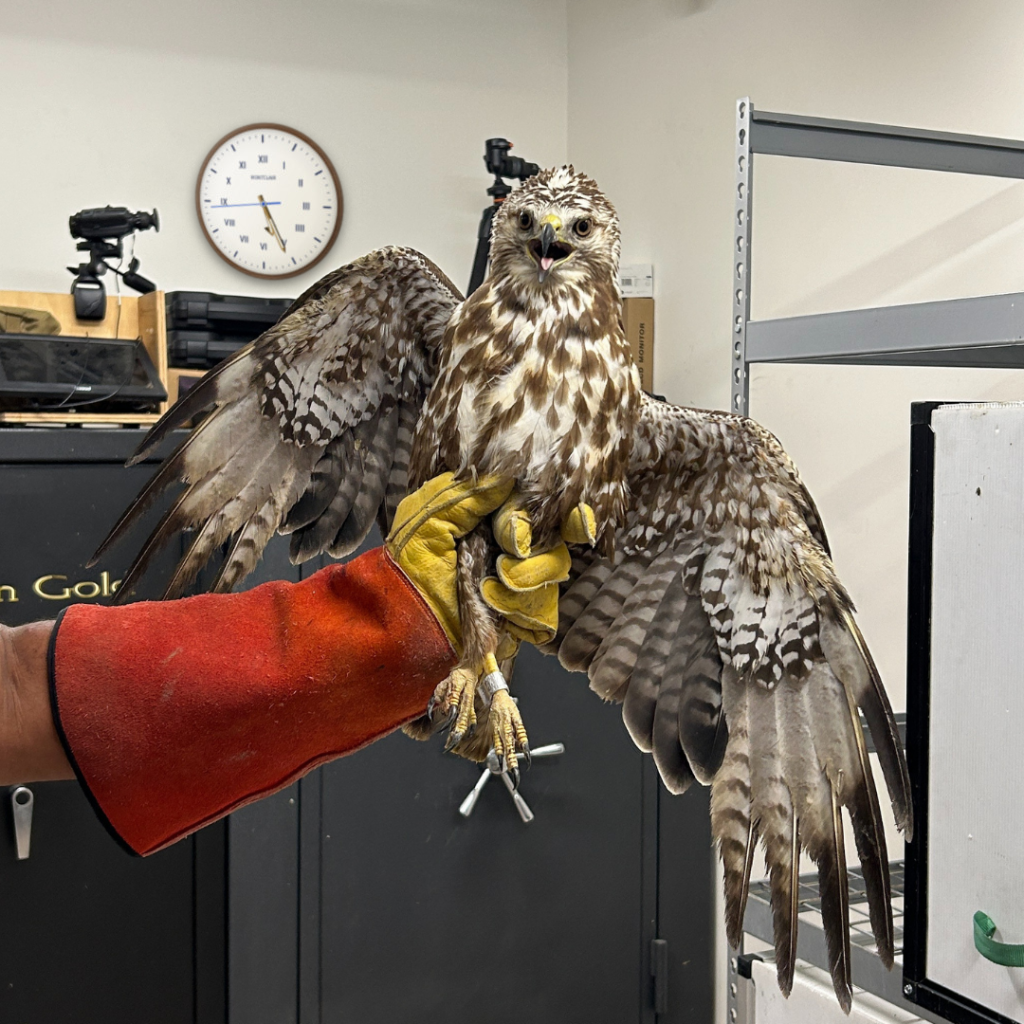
5:25:44
